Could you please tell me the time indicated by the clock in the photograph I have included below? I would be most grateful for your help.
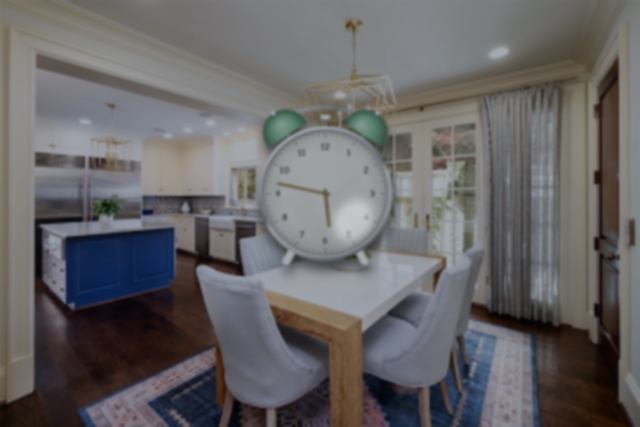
5:47
